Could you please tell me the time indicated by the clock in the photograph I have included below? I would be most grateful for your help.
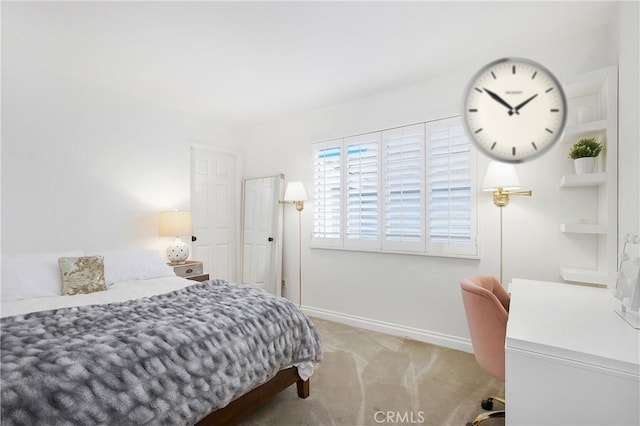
1:51
